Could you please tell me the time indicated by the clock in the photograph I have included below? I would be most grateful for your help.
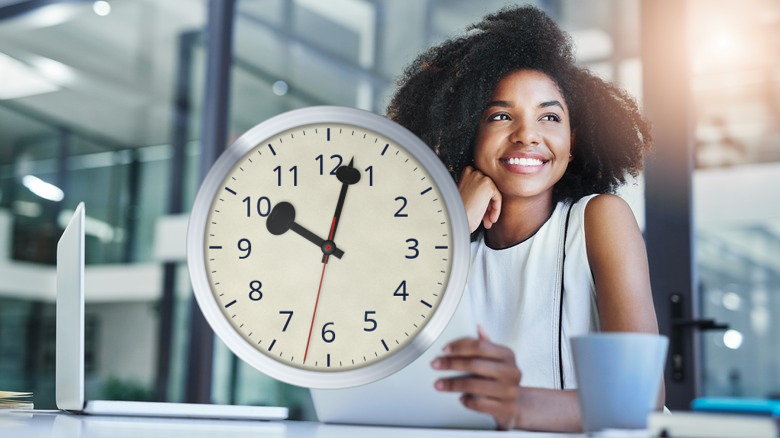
10:02:32
